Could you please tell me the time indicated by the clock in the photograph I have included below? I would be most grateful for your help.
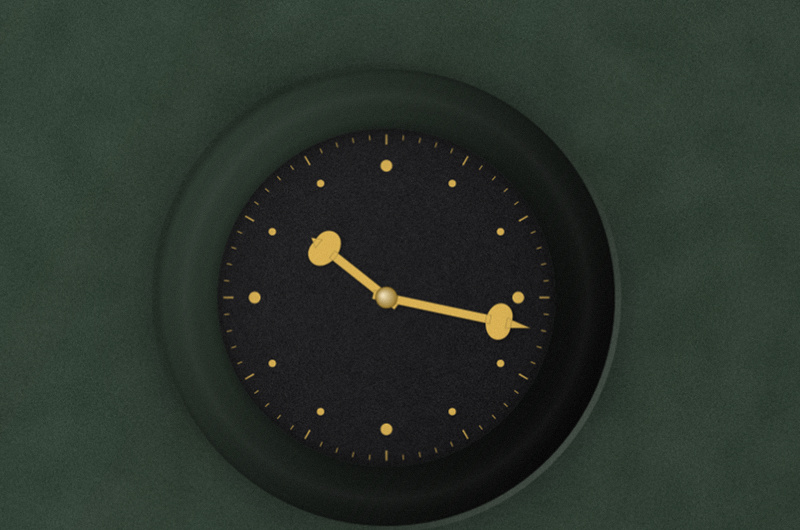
10:17
